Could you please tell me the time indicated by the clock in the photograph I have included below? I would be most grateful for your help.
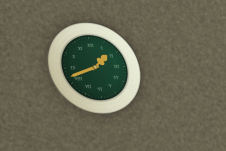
1:42
